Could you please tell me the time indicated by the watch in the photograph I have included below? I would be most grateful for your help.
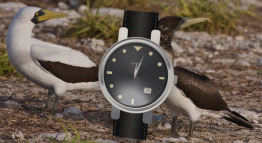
12:03
